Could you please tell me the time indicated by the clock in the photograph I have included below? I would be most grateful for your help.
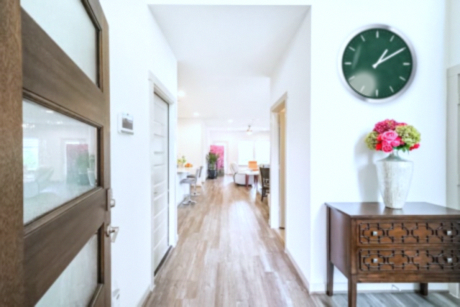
1:10
